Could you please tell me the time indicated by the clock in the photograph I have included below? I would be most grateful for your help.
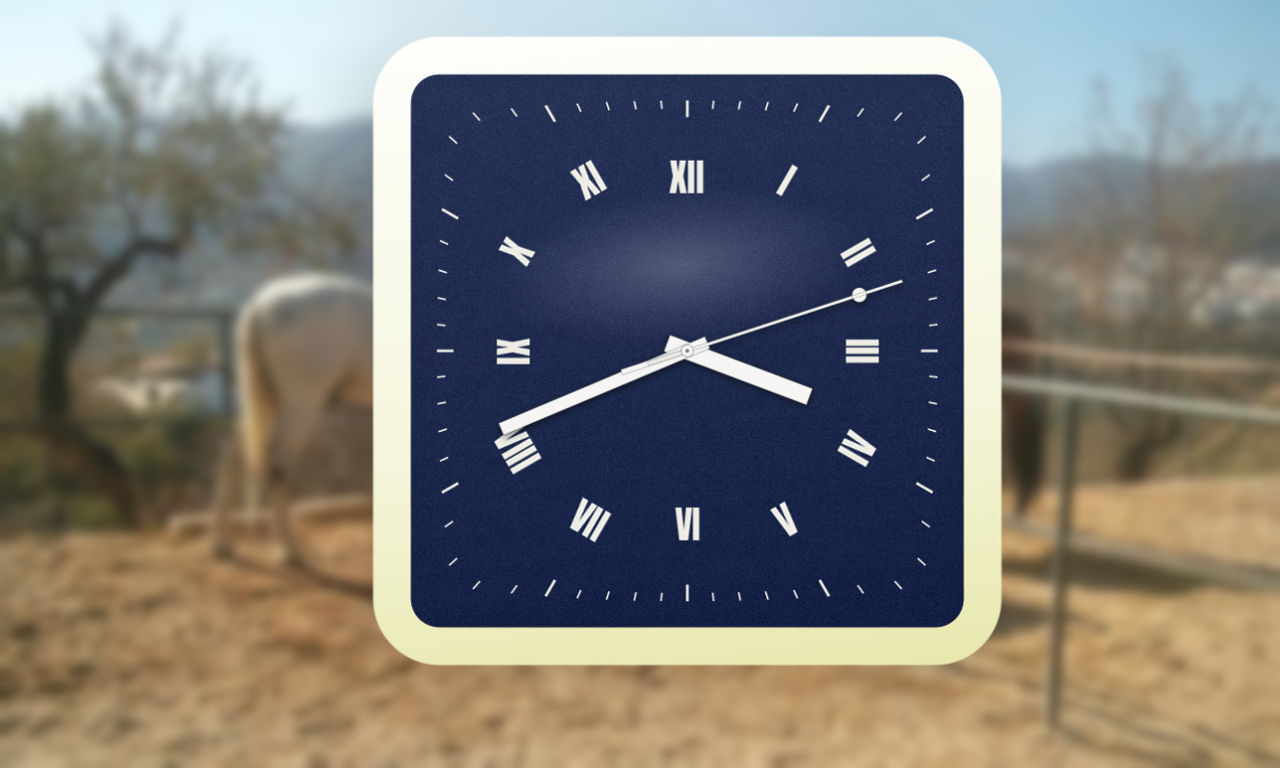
3:41:12
